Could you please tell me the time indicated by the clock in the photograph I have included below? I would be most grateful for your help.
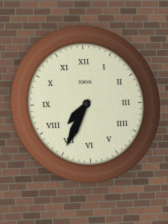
7:35
